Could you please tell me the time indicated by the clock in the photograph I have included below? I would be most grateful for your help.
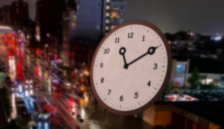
11:10
